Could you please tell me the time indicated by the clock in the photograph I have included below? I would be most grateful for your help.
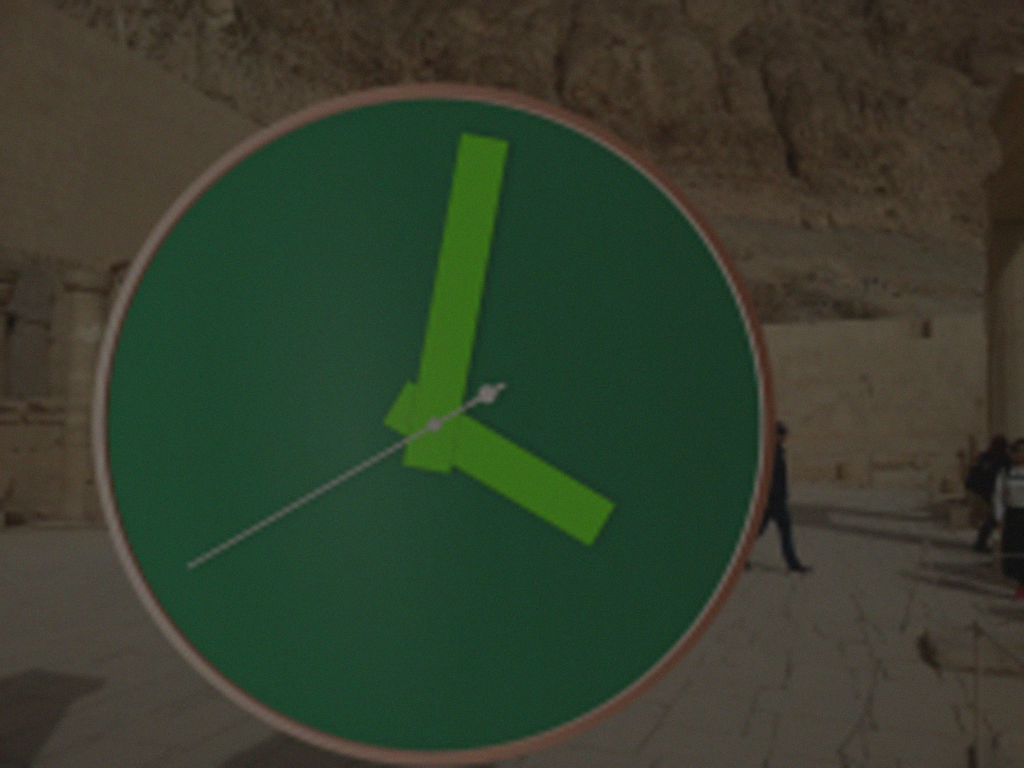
4:01:40
